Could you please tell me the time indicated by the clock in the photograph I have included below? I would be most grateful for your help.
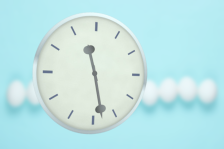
11:28
